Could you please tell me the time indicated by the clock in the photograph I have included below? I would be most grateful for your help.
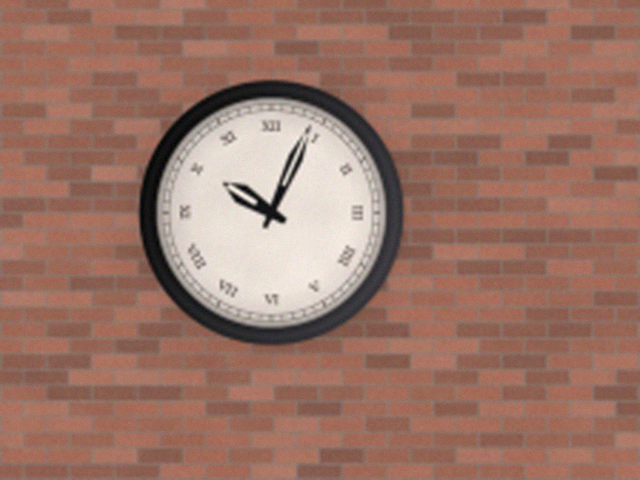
10:04
